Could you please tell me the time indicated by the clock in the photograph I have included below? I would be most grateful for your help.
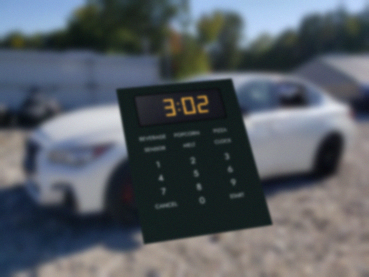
3:02
